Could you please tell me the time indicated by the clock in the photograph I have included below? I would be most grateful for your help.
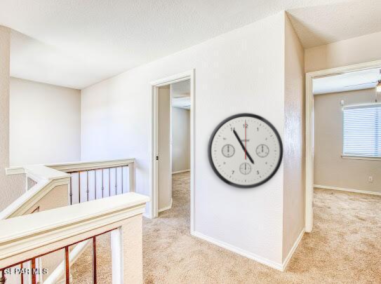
4:55
